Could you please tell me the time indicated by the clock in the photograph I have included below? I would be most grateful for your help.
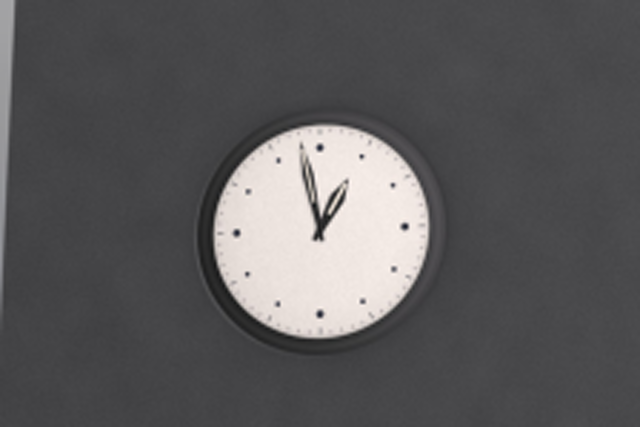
12:58
